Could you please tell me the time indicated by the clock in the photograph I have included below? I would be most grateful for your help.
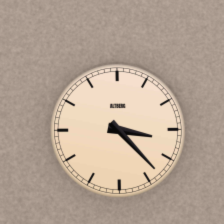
3:23
